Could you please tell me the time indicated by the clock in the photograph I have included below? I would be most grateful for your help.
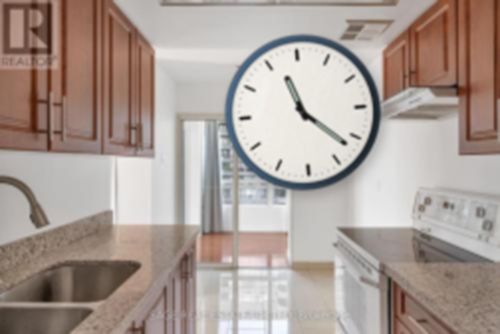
11:22
